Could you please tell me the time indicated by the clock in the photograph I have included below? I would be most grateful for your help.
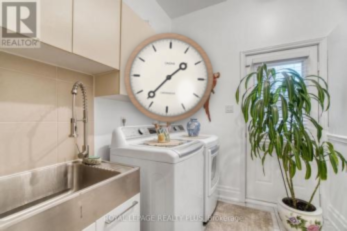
1:37
